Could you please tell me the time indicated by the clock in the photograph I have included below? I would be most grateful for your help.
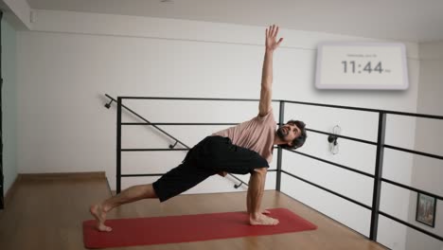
11:44
